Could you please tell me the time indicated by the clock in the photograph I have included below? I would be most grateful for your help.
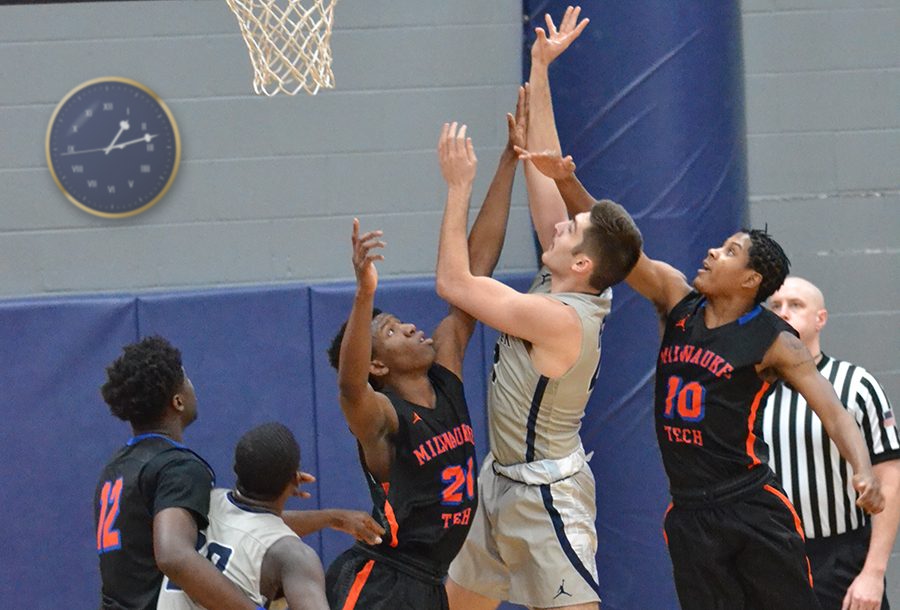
1:12:44
